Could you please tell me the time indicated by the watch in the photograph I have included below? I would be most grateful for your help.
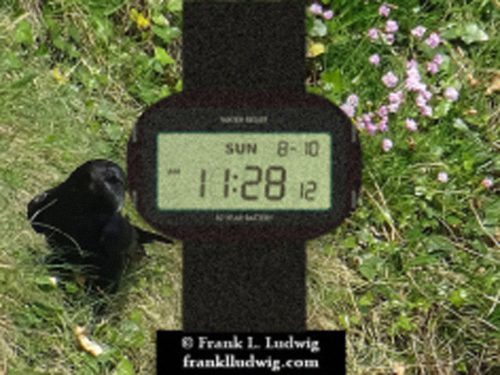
11:28:12
